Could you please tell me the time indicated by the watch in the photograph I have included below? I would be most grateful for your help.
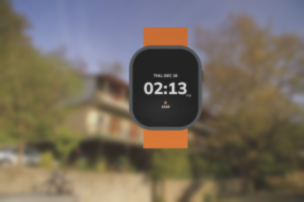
2:13
